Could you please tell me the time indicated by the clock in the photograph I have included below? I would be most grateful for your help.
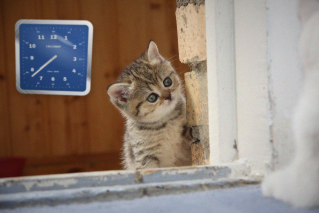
7:38
